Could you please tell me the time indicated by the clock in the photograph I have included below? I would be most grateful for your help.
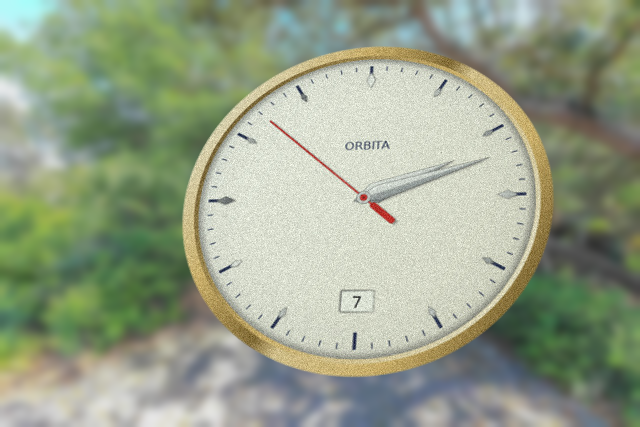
2:11:52
